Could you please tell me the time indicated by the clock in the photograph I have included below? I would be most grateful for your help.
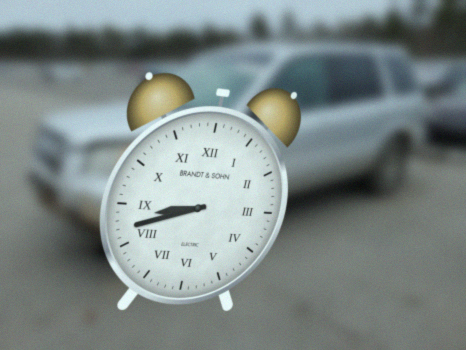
8:42
